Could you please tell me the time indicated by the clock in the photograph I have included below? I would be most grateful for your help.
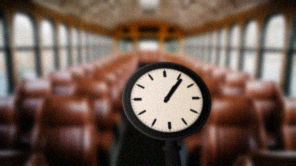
1:06
